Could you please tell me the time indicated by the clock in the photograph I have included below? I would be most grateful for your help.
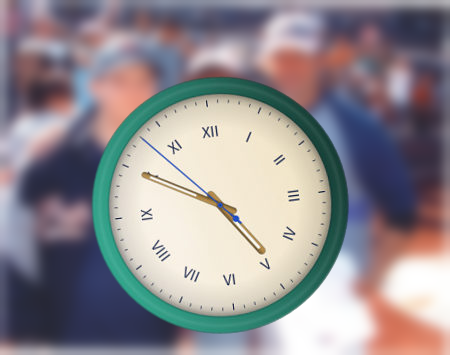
4:49:53
